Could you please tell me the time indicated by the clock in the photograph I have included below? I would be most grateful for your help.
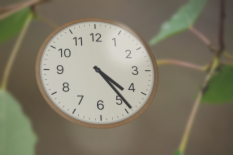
4:24
